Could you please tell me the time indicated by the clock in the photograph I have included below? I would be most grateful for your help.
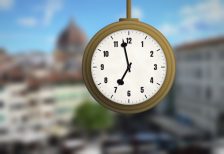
6:58
